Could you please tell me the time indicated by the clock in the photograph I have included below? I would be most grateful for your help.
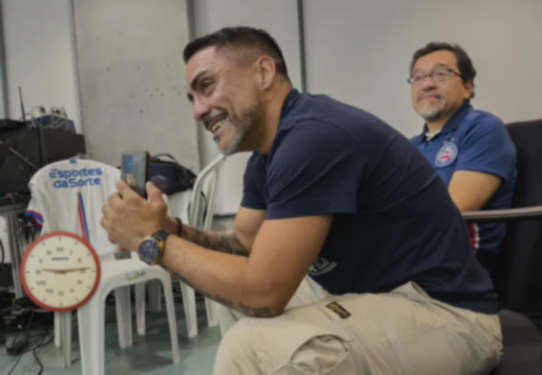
9:14
